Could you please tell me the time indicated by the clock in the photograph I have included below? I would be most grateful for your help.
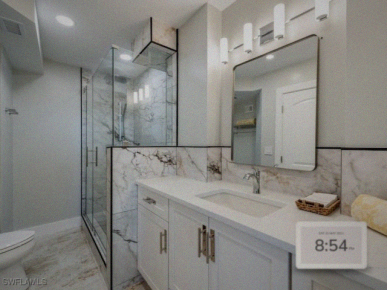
8:54
